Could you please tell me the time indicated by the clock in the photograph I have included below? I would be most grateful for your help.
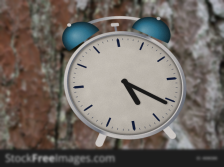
5:21
